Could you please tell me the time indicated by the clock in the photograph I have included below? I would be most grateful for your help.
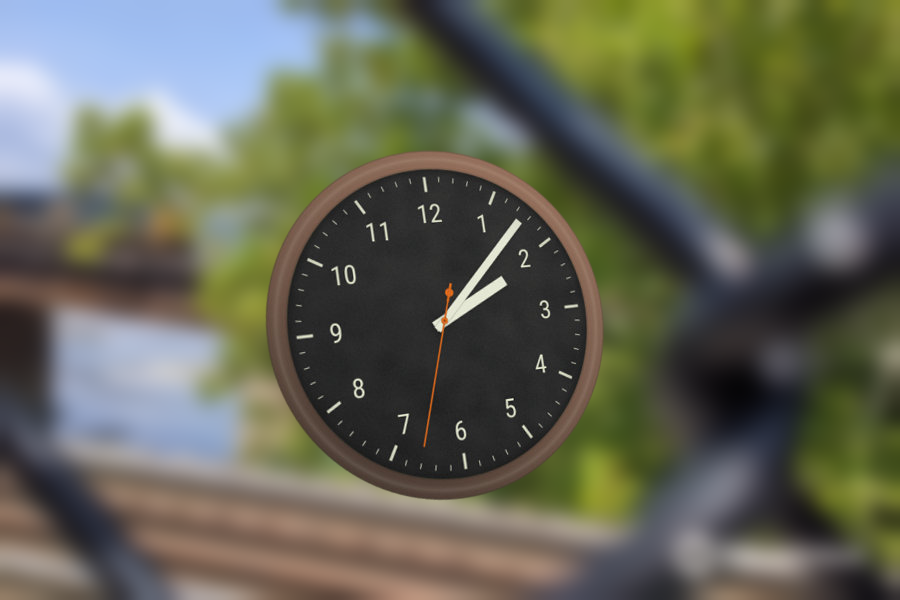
2:07:33
